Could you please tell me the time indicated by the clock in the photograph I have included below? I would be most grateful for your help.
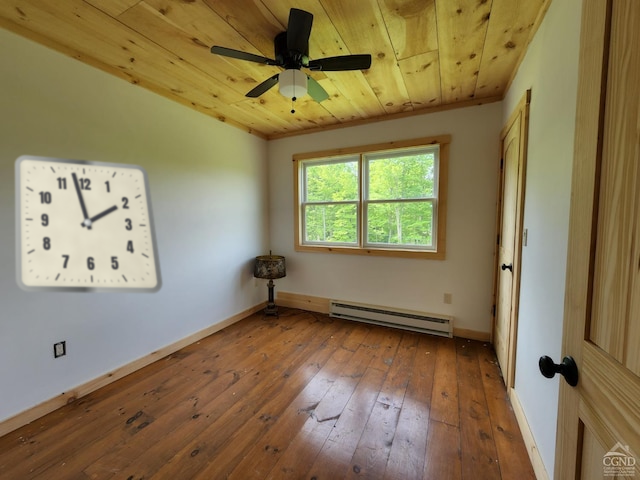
1:58
